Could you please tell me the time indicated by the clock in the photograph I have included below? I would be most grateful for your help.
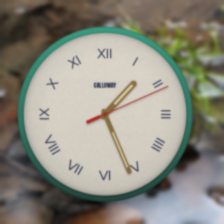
1:26:11
